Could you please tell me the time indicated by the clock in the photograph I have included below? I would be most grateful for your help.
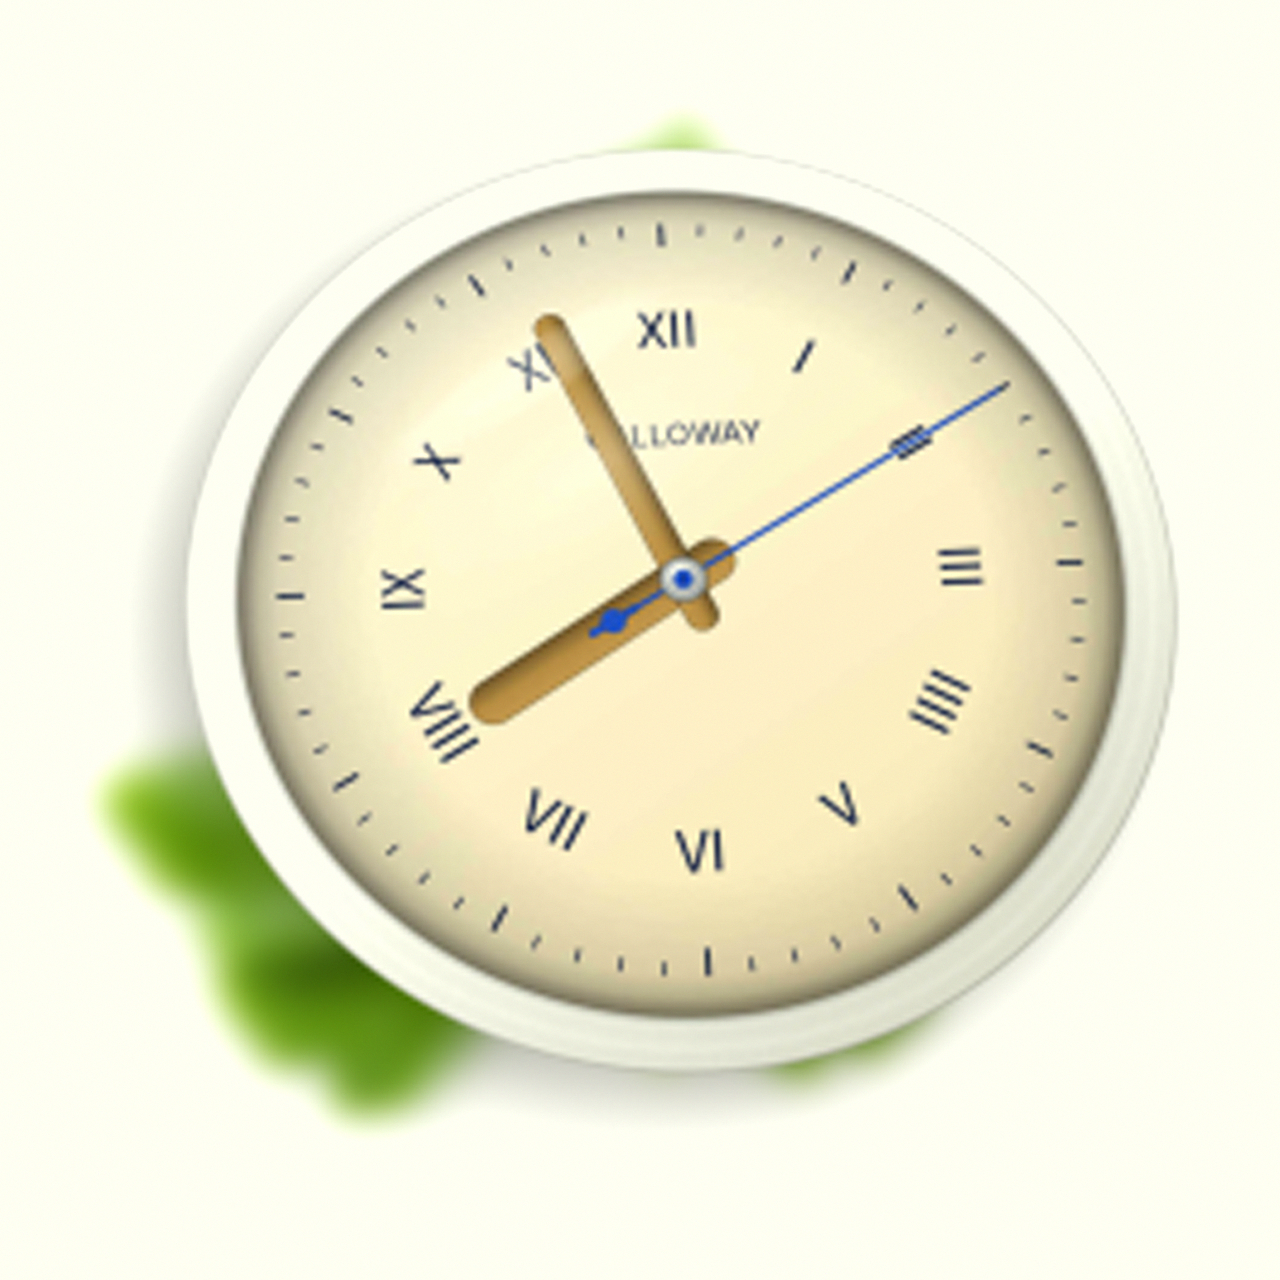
7:56:10
